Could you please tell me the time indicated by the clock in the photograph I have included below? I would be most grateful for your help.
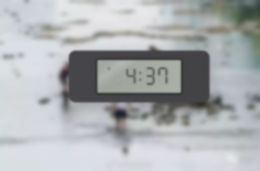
4:37
